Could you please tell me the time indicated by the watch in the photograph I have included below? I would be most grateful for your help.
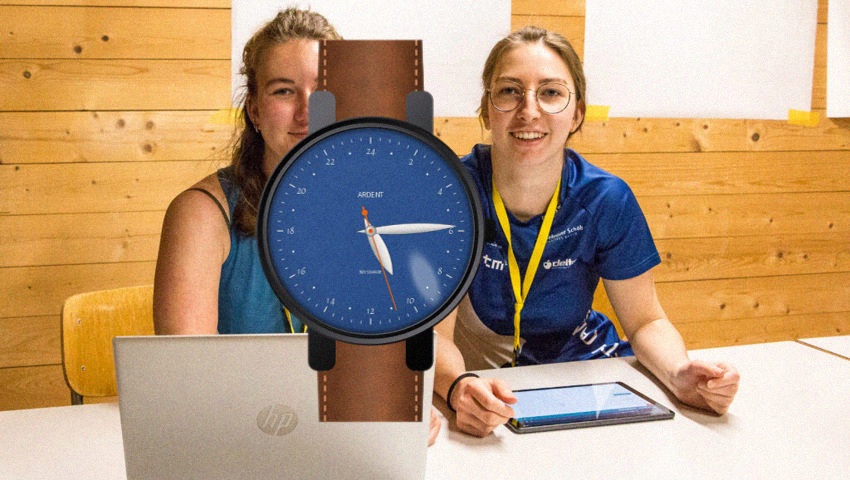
10:14:27
